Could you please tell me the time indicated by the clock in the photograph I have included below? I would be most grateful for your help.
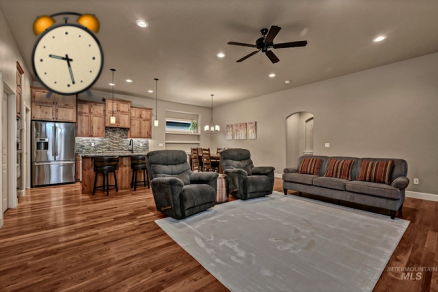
9:28
